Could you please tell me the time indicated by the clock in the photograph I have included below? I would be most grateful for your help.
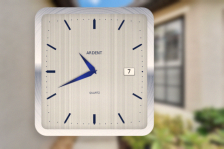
10:41
